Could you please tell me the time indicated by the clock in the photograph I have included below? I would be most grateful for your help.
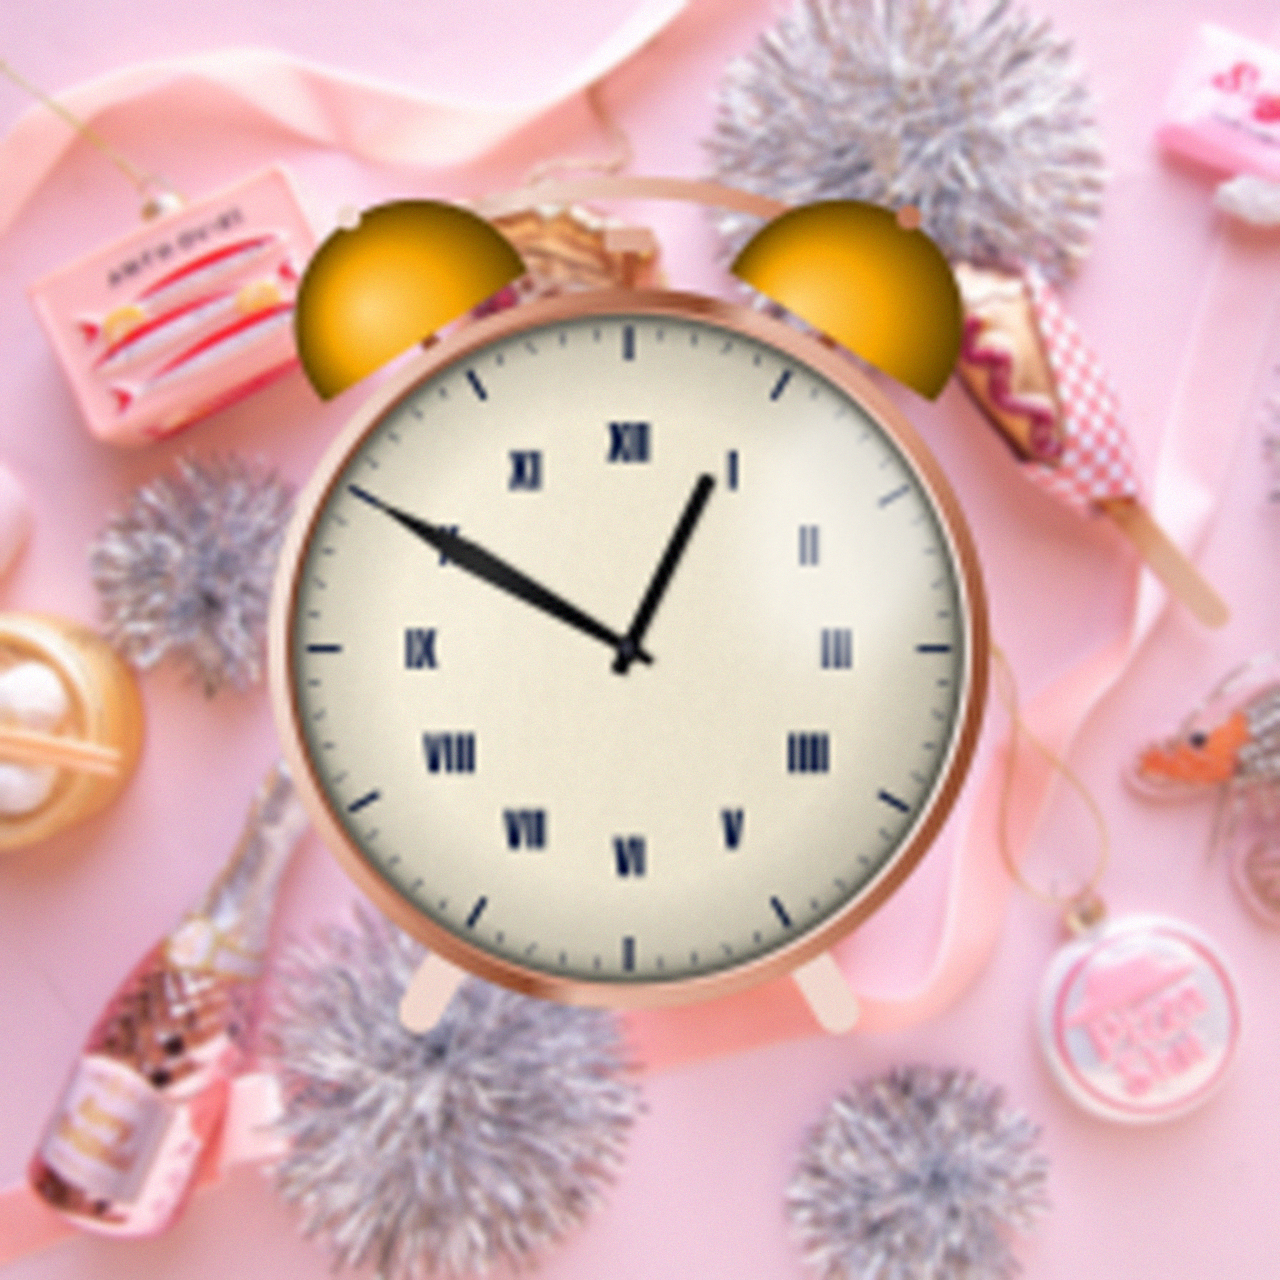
12:50
